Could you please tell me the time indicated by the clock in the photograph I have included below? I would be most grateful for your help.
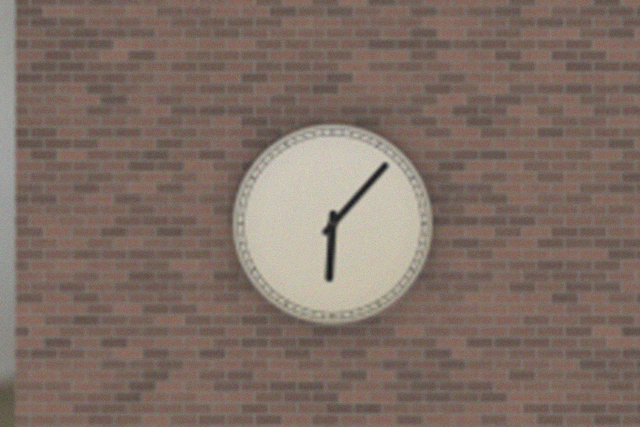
6:07
